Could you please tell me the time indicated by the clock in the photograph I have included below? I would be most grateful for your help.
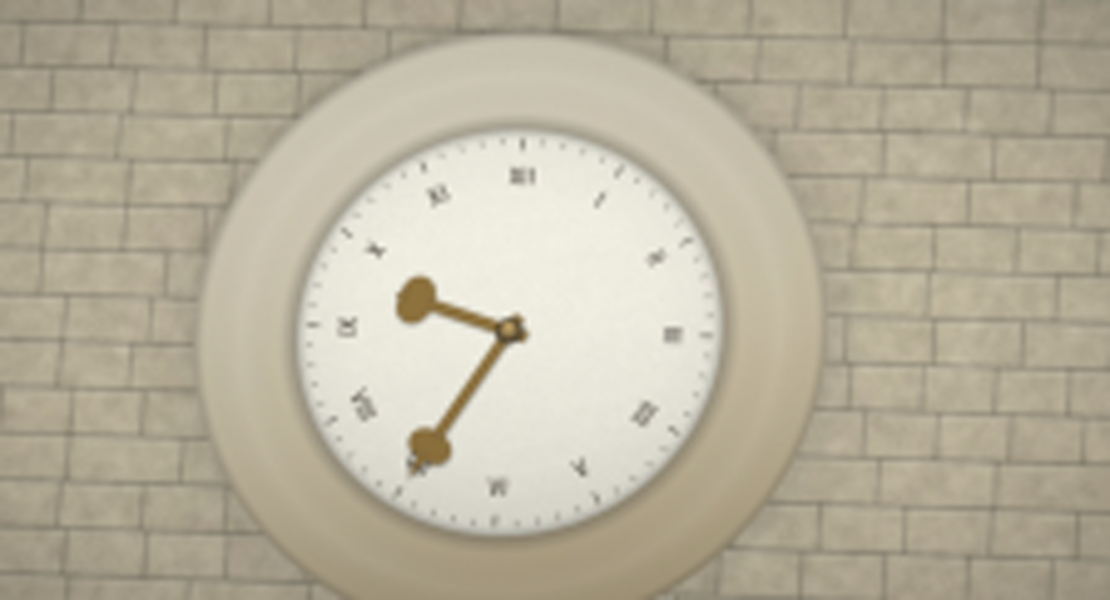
9:35
